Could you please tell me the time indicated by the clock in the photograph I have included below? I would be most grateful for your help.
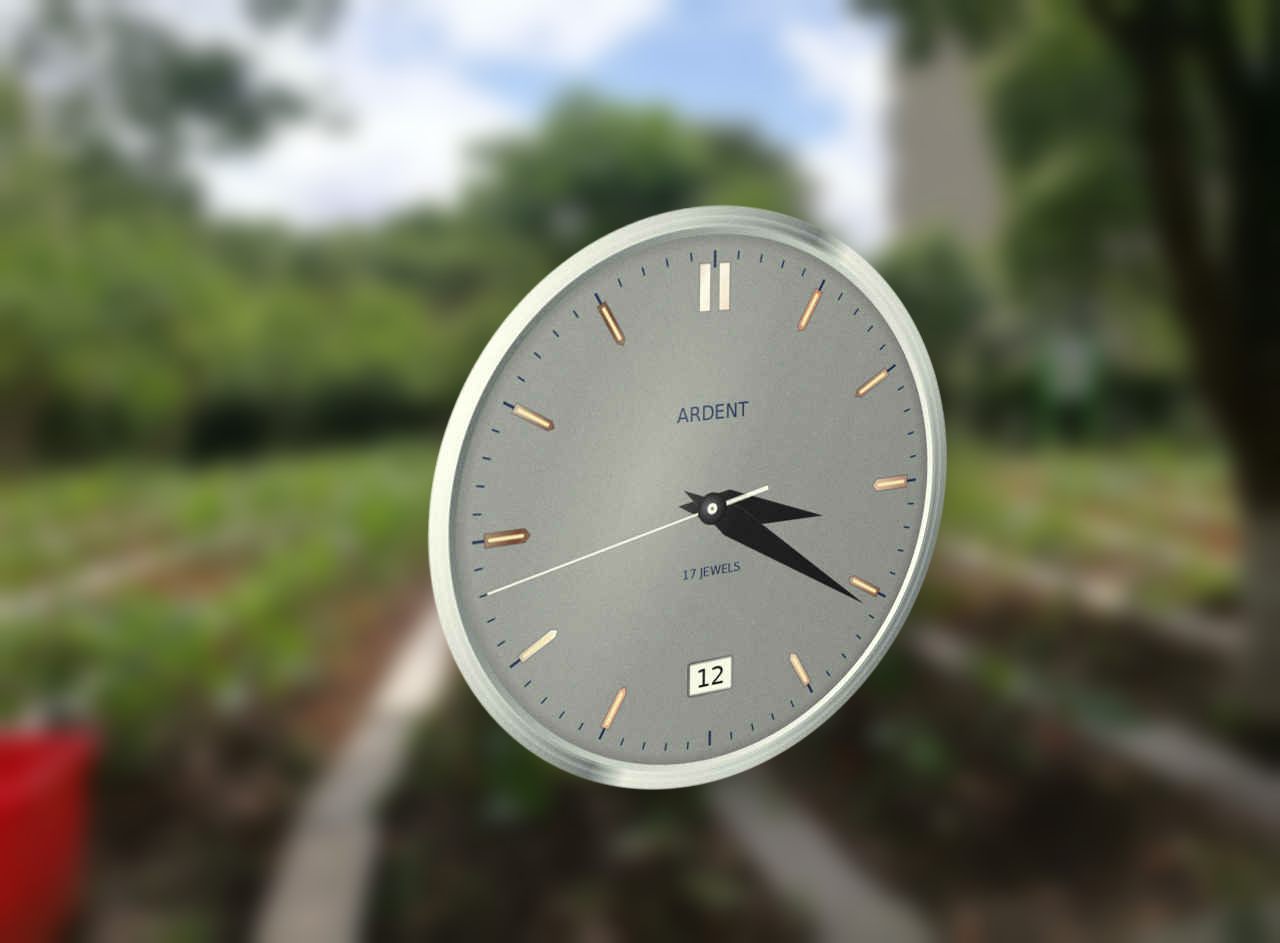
3:20:43
